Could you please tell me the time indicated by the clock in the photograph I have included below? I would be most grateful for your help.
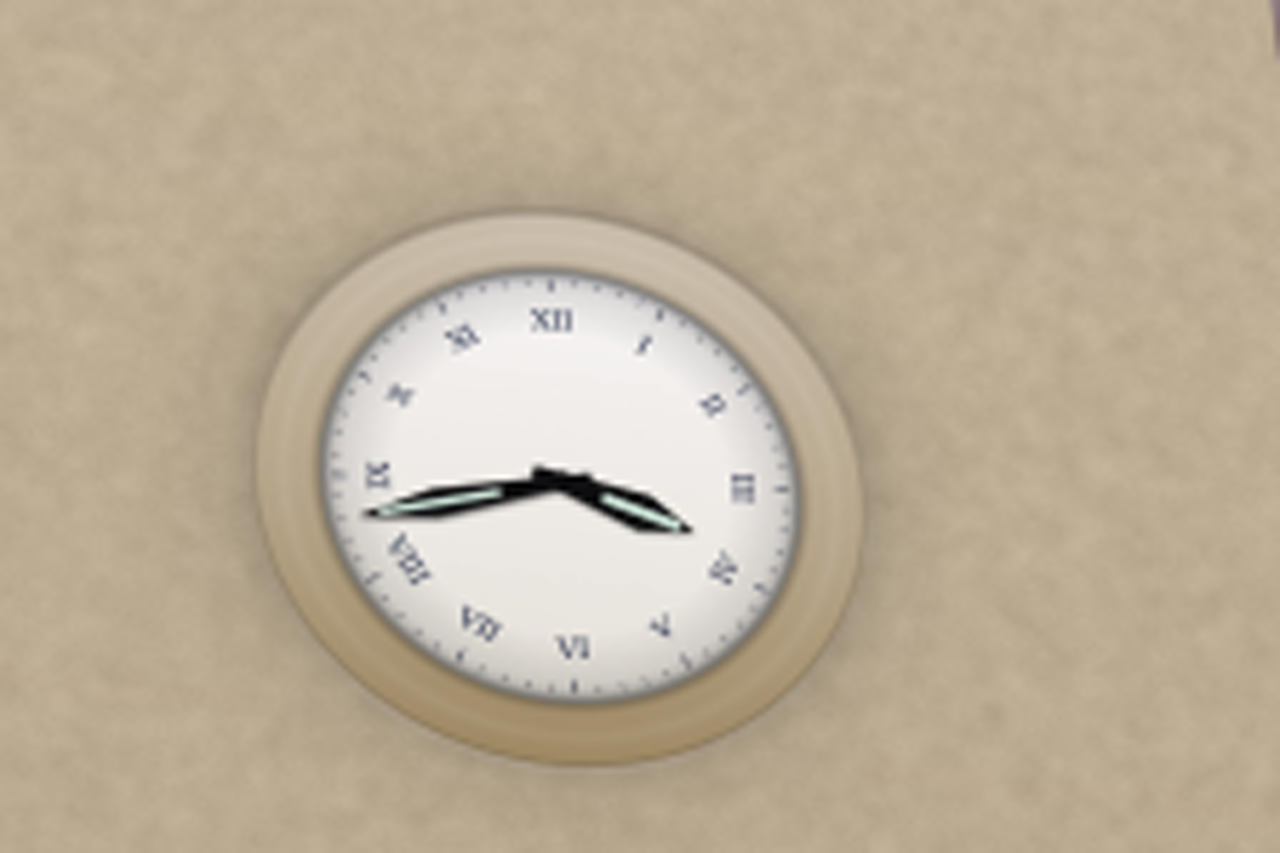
3:43
